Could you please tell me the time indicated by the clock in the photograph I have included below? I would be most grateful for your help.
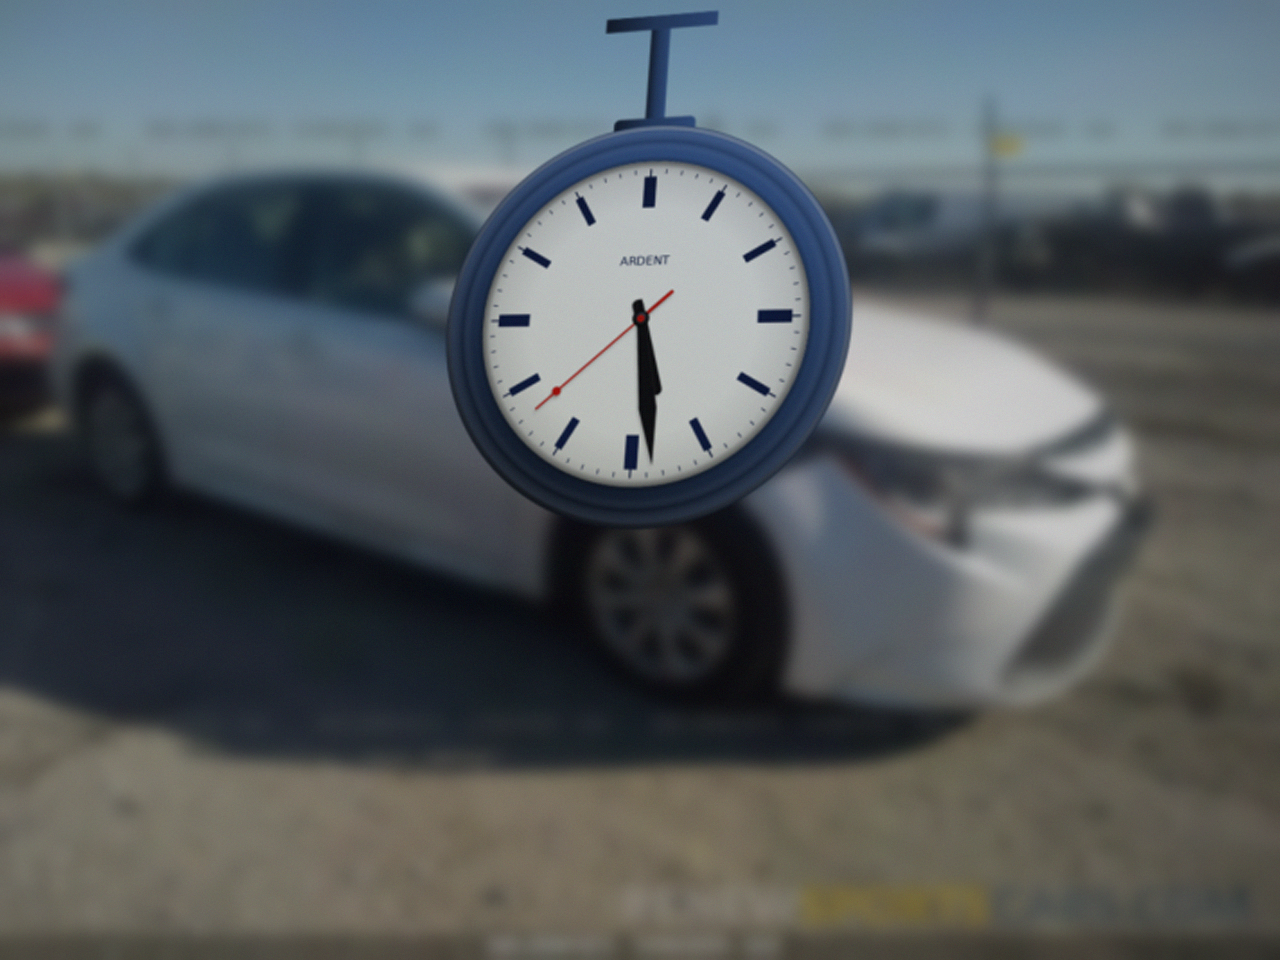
5:28:38
